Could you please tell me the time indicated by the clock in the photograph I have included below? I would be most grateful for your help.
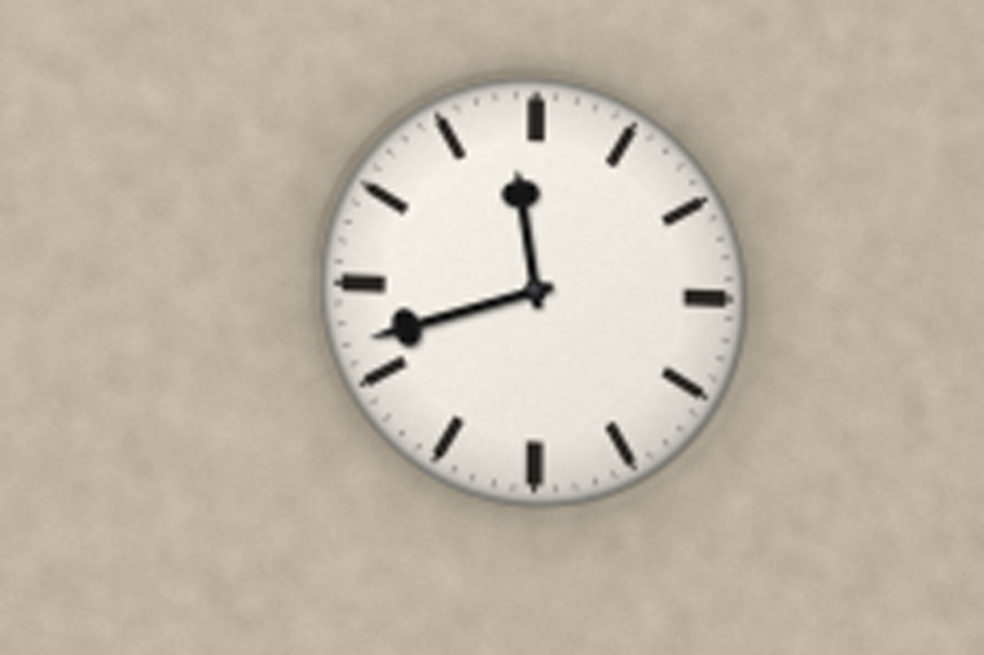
11:42
